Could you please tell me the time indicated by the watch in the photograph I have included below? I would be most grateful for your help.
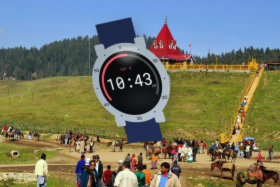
10:43
